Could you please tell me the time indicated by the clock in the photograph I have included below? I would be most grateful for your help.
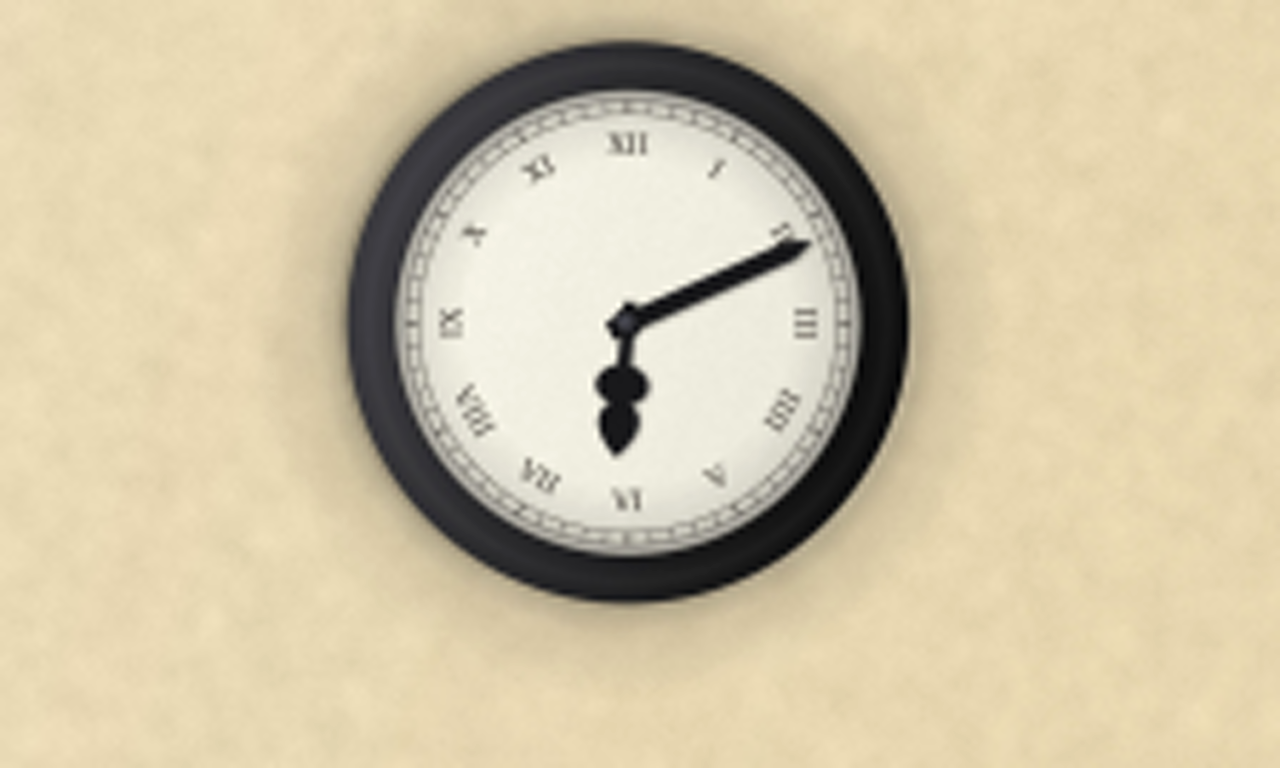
6:11
